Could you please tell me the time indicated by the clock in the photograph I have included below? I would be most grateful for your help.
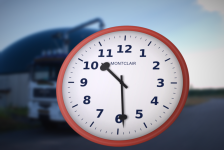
10:29
